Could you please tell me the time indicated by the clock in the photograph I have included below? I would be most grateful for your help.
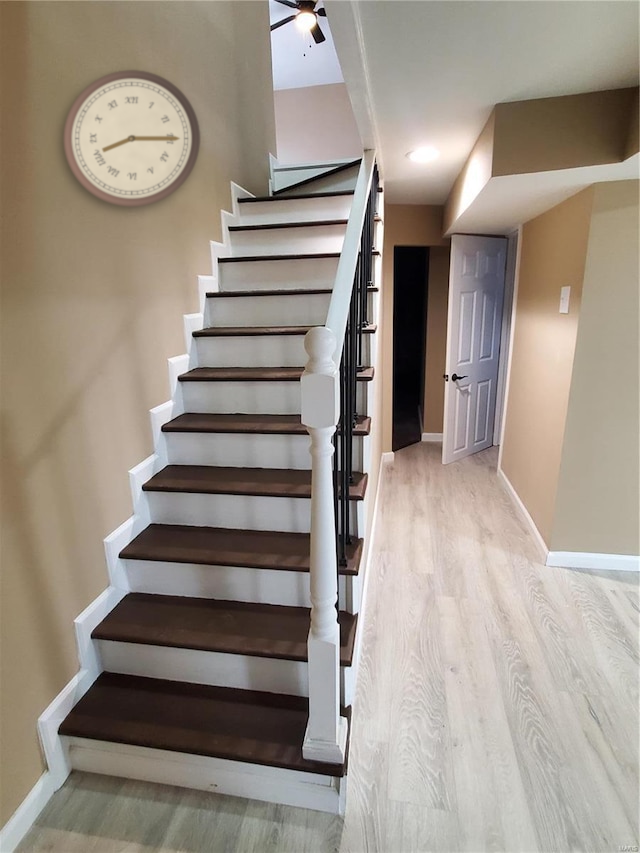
8:15
